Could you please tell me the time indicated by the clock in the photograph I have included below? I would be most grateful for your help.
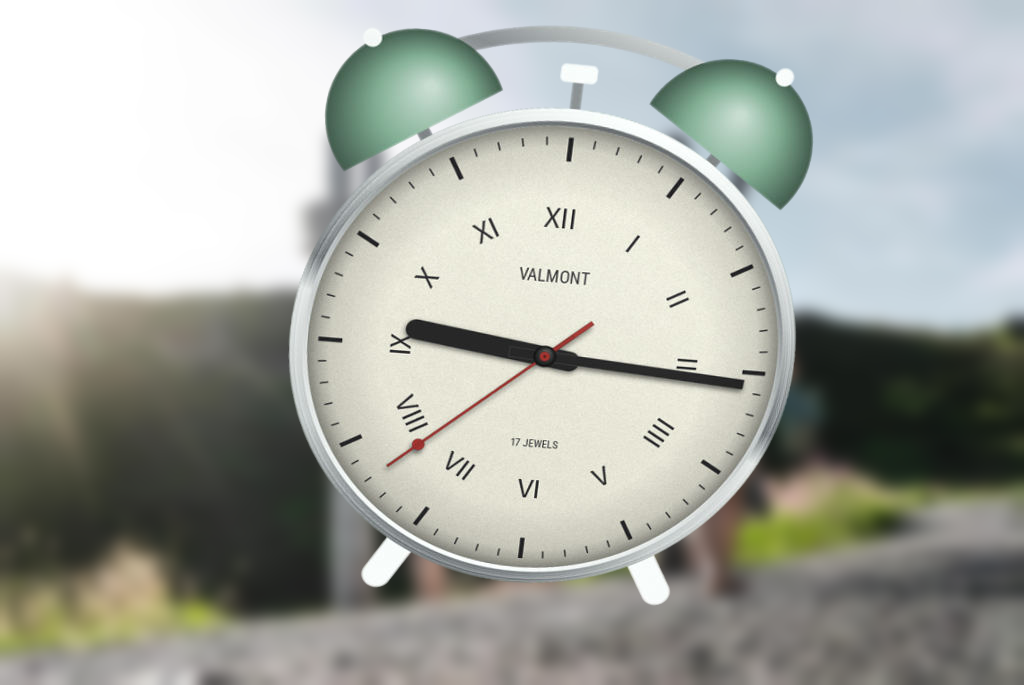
9:15:38
